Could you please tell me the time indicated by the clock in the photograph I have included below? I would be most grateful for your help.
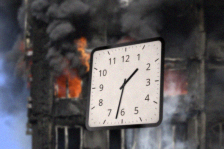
1:32
